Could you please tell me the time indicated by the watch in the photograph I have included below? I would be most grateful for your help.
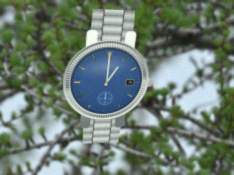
1:00
